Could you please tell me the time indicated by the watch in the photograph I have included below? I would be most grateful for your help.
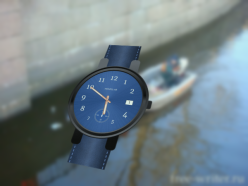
5:50
